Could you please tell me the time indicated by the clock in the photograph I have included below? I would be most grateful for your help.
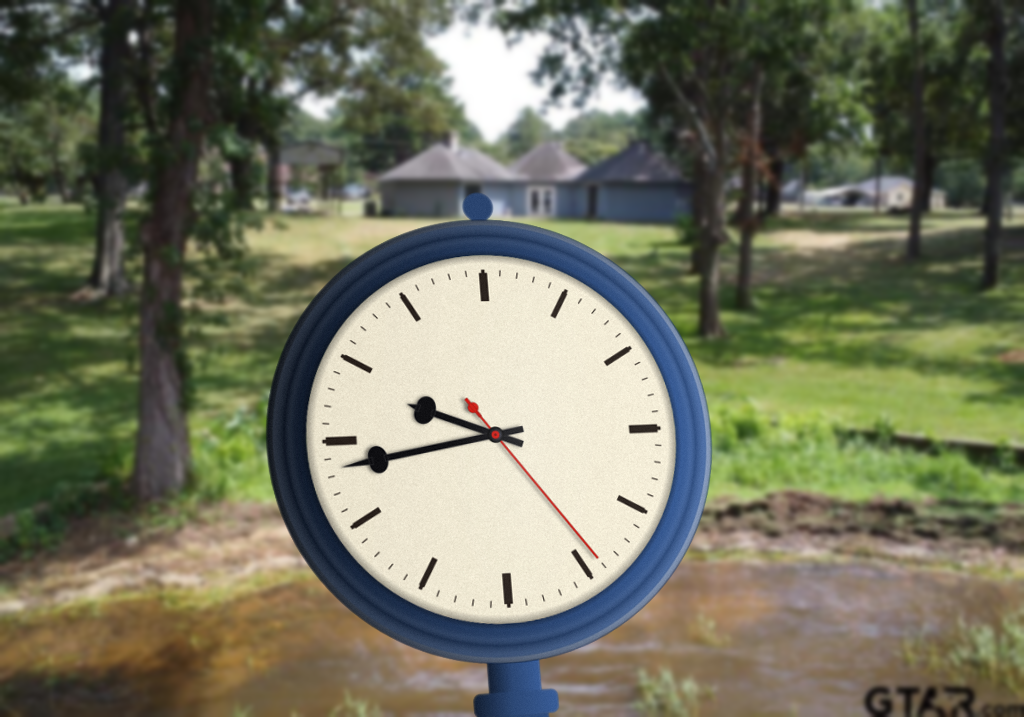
9:43:24
